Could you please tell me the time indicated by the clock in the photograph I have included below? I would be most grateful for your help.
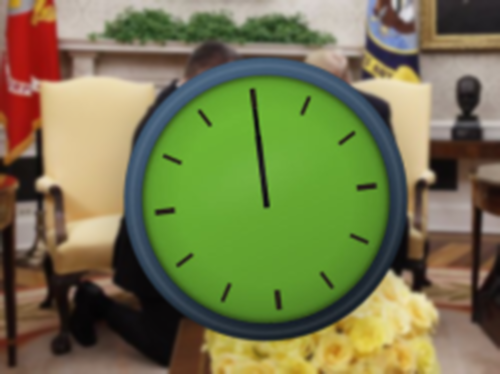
12:00
